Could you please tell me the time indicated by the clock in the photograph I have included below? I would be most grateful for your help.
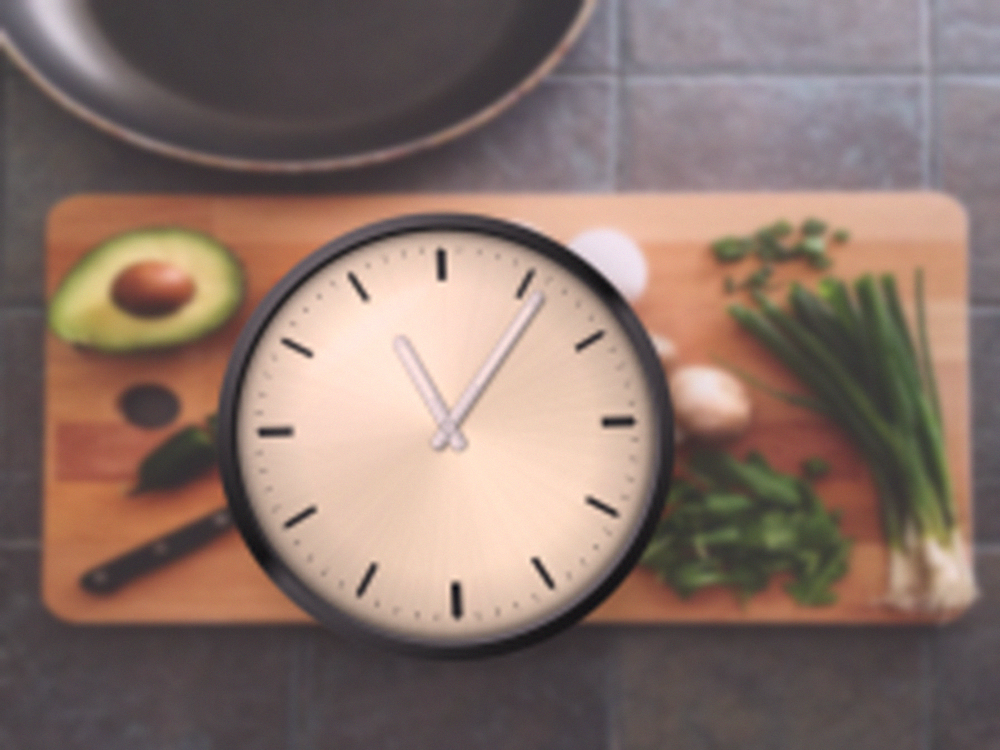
11:06
